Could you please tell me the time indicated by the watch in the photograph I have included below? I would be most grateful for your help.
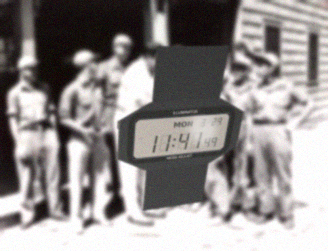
11:41:49
